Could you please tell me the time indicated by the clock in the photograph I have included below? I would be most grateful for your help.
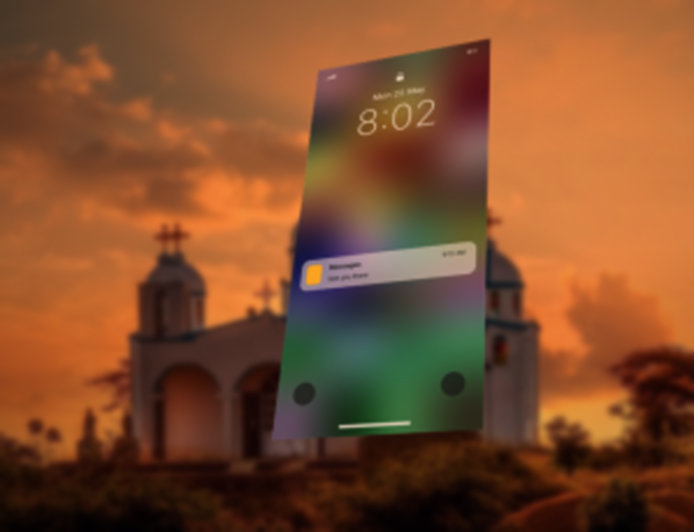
8:02
